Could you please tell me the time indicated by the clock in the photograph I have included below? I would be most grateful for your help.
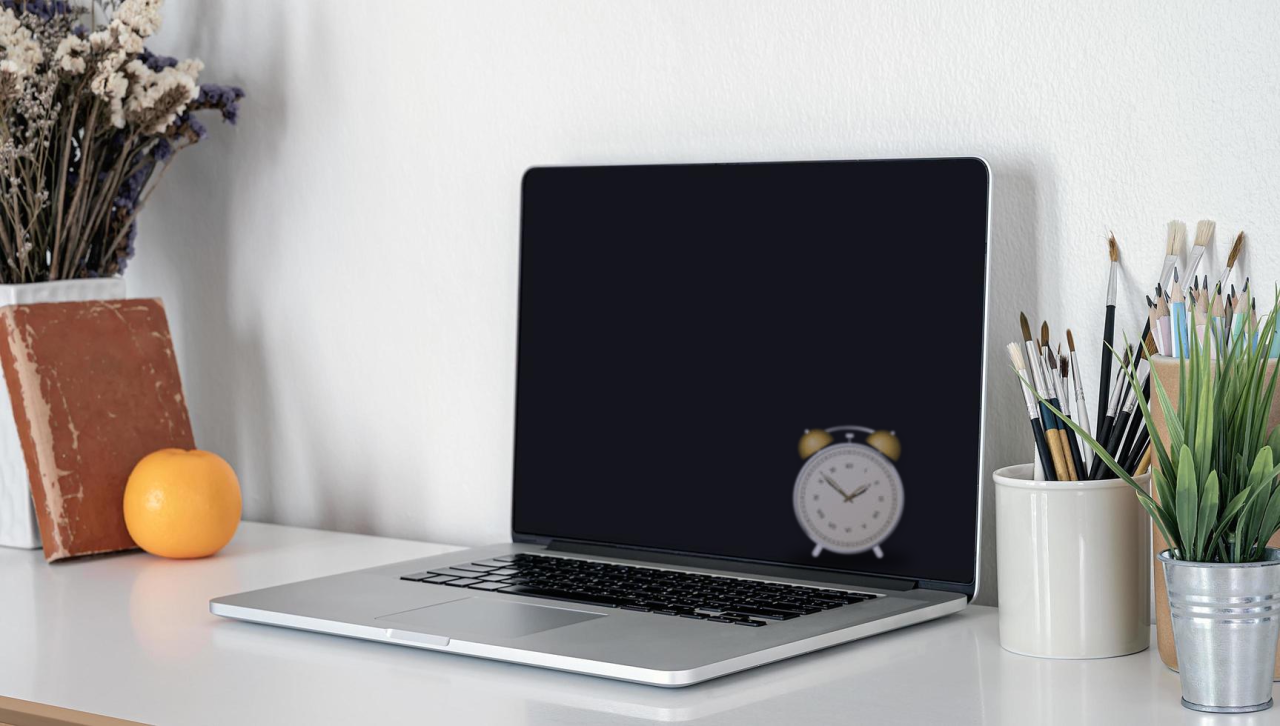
1:52
